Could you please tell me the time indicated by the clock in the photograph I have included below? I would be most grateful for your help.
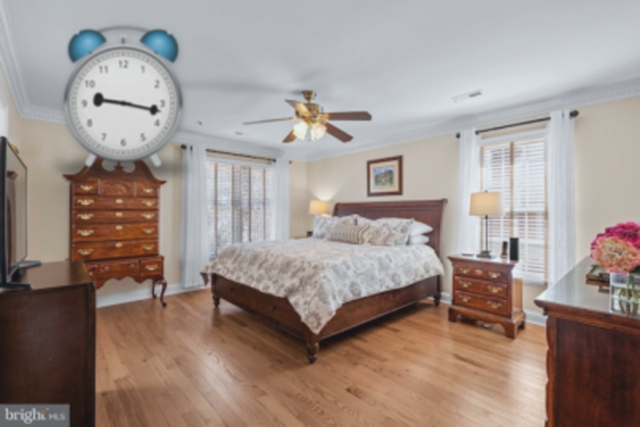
9:17
